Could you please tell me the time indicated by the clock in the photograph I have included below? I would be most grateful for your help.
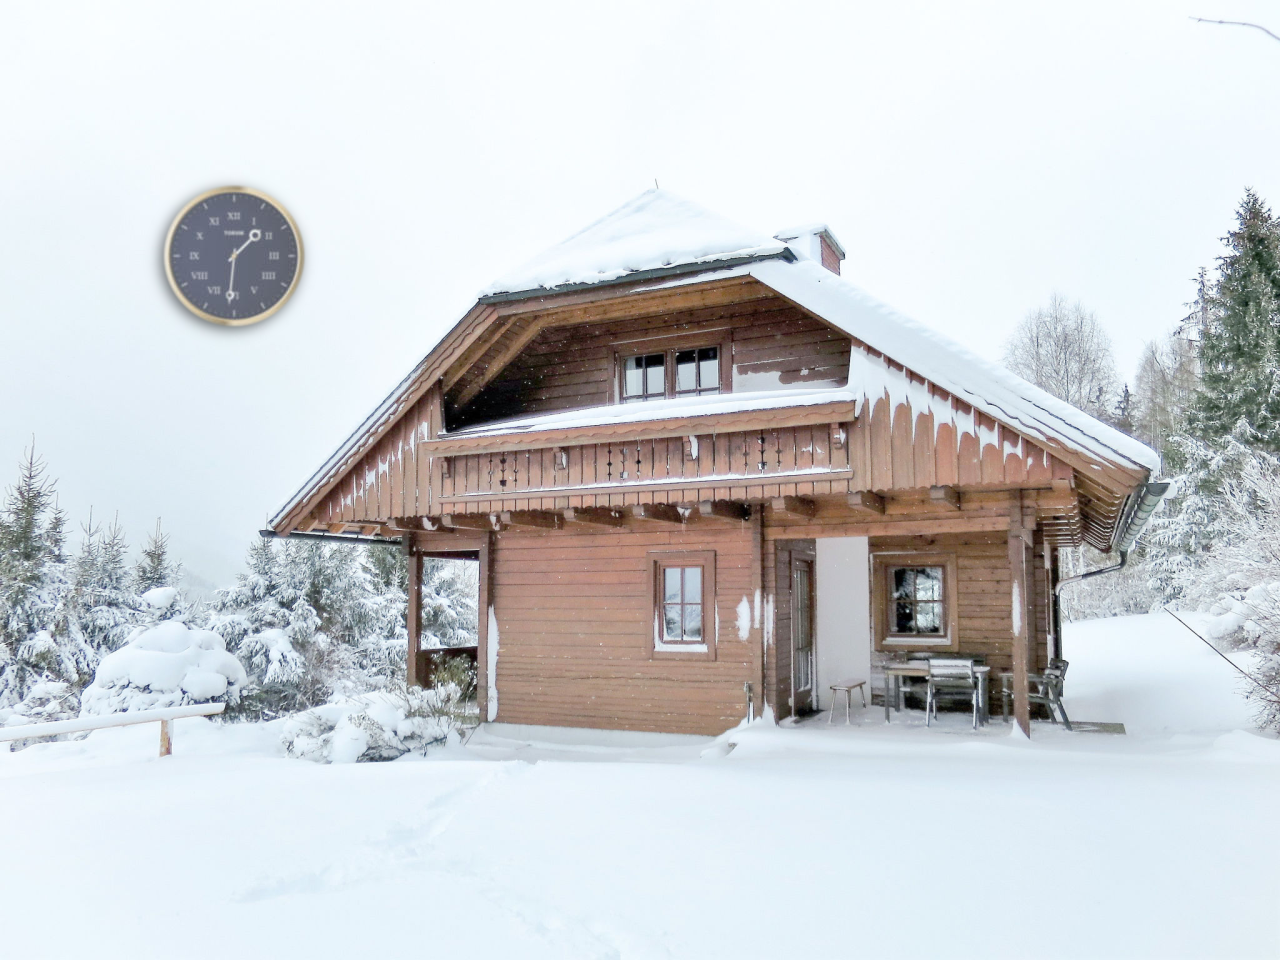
1:31
